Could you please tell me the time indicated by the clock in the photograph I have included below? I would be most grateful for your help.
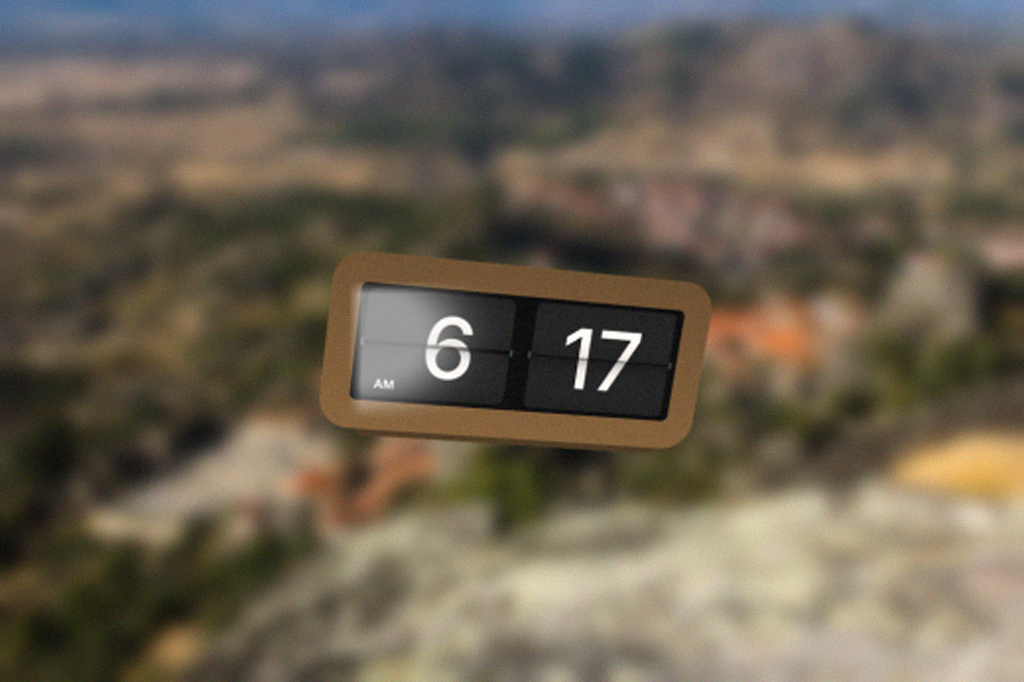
6:17
